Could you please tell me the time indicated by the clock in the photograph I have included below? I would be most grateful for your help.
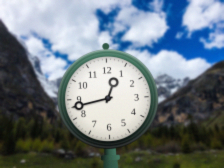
12:43
